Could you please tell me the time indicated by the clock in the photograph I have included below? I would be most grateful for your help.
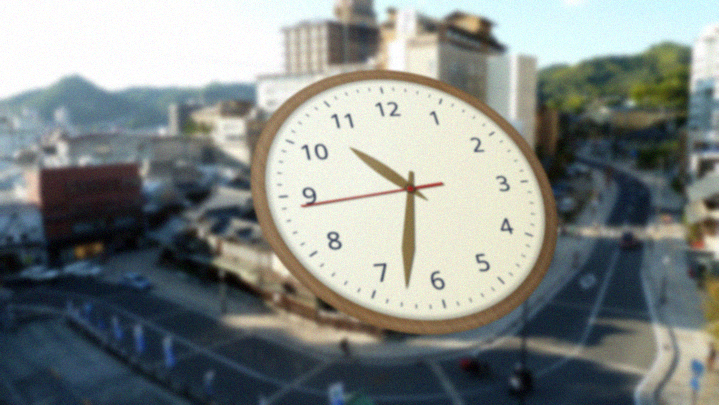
10:32:44
